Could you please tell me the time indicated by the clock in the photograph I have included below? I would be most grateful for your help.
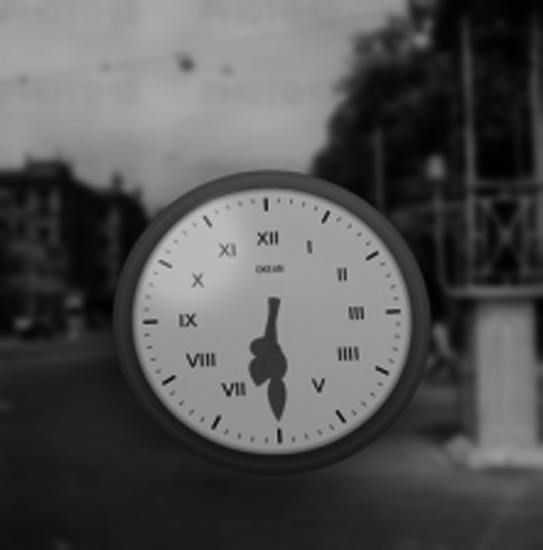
6:30
